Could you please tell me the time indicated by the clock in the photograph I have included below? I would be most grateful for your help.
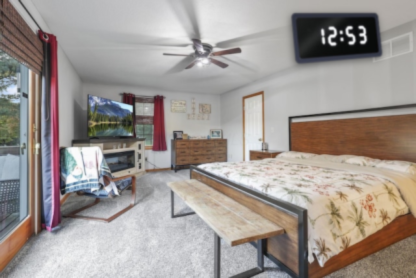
12:53
